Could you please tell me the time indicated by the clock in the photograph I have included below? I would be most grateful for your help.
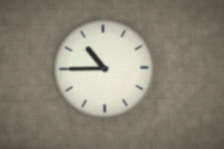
10:45
